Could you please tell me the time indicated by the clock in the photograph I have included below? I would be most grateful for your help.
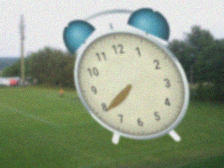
7:39
